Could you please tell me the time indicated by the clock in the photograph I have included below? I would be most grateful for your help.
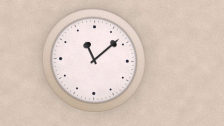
11:08
